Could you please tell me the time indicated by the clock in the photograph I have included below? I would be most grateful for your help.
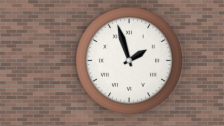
1:57
